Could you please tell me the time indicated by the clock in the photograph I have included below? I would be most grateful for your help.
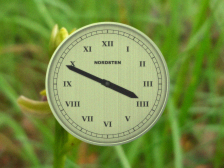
3:49
